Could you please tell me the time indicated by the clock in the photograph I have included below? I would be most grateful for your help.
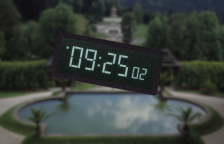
9:25:02
